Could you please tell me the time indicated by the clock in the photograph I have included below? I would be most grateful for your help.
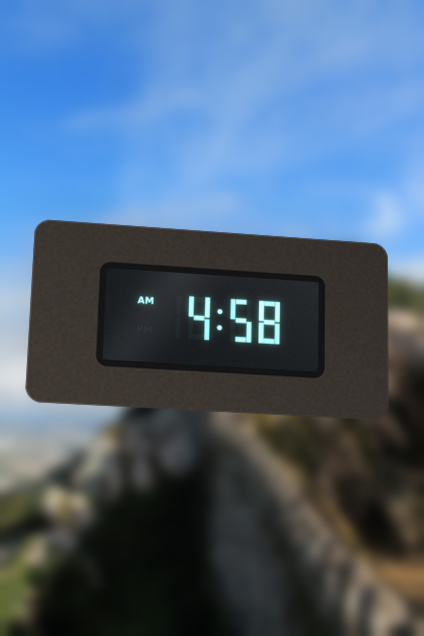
4:58
